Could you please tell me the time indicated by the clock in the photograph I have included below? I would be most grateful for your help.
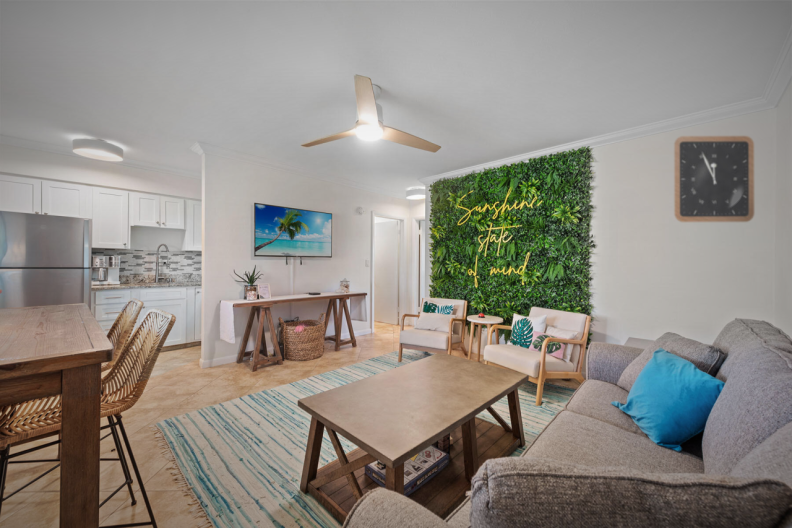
11:56
